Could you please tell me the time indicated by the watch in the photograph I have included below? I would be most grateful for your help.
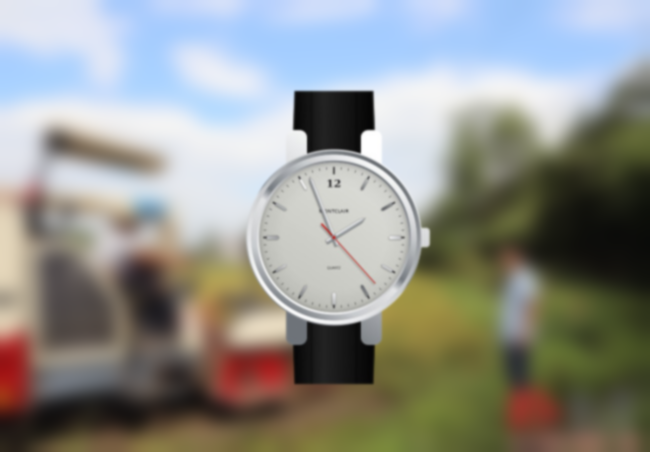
1:56:23
